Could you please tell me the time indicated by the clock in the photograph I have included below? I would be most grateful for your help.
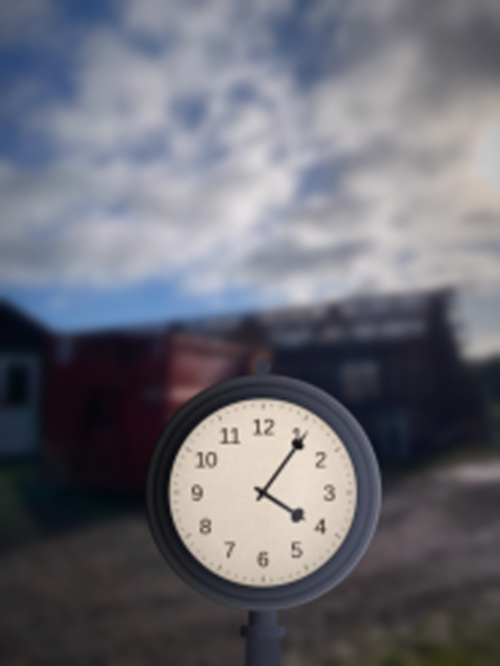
4:06
